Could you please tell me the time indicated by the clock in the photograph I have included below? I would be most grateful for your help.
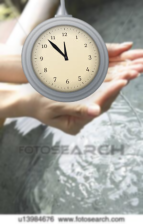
11:53
